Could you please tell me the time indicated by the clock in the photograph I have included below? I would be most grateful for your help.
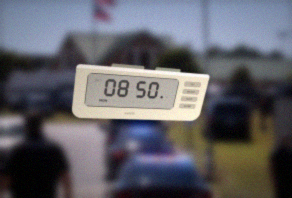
8:50
